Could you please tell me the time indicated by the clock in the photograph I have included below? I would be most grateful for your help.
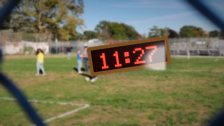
11:27
